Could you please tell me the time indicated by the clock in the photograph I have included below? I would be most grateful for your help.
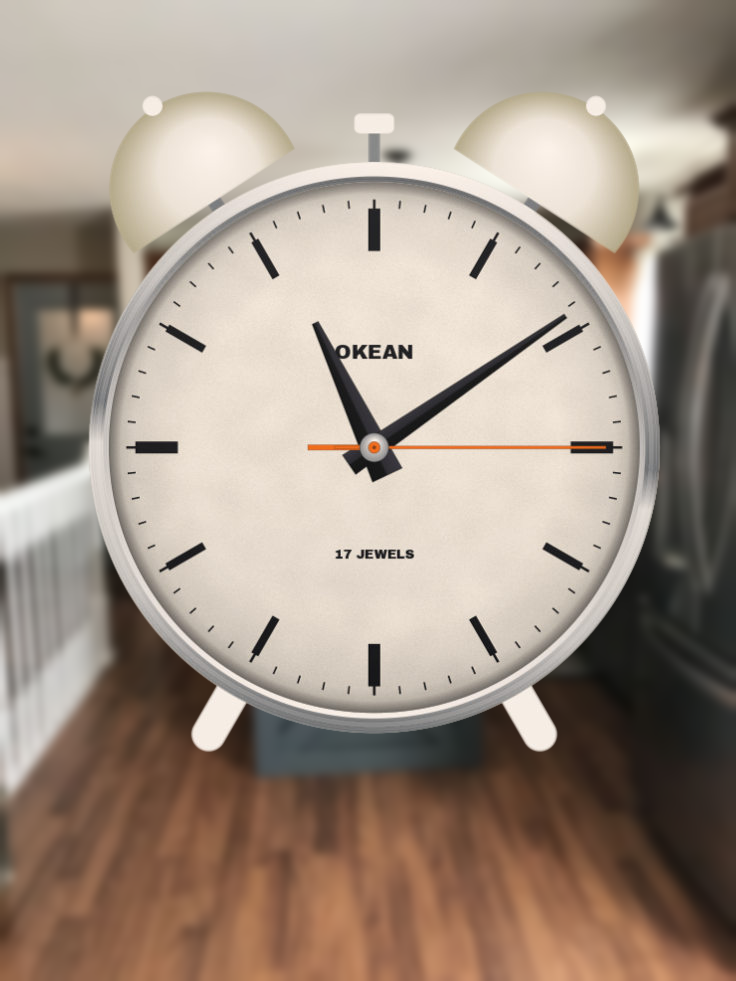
11:09:15
